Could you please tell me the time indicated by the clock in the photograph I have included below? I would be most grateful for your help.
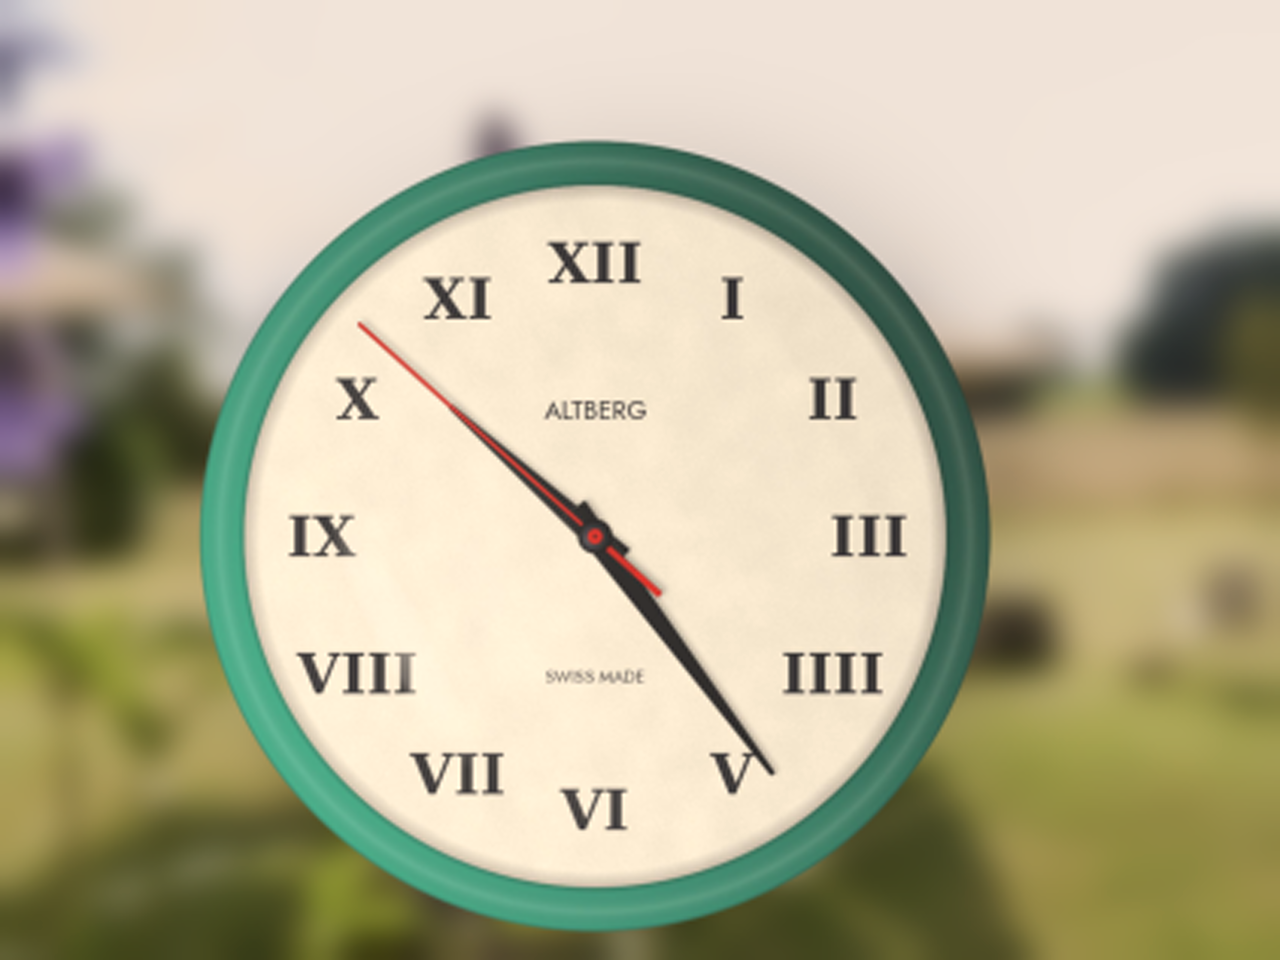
10:23:52
